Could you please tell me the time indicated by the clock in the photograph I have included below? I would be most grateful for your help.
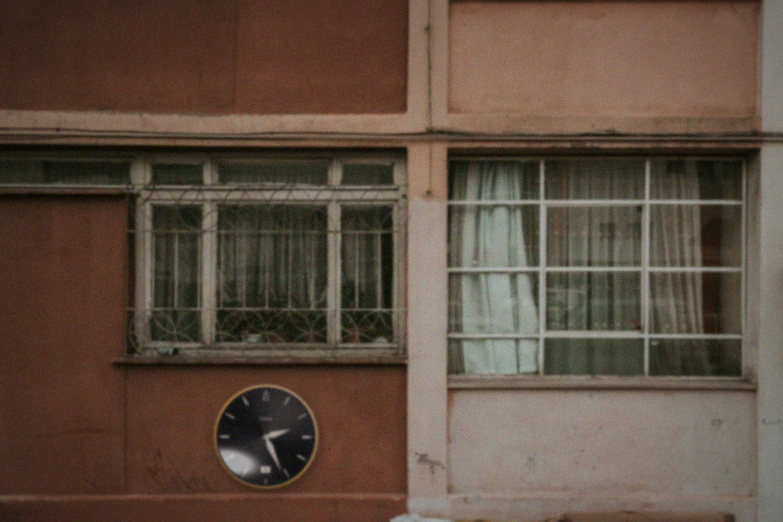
2:26
